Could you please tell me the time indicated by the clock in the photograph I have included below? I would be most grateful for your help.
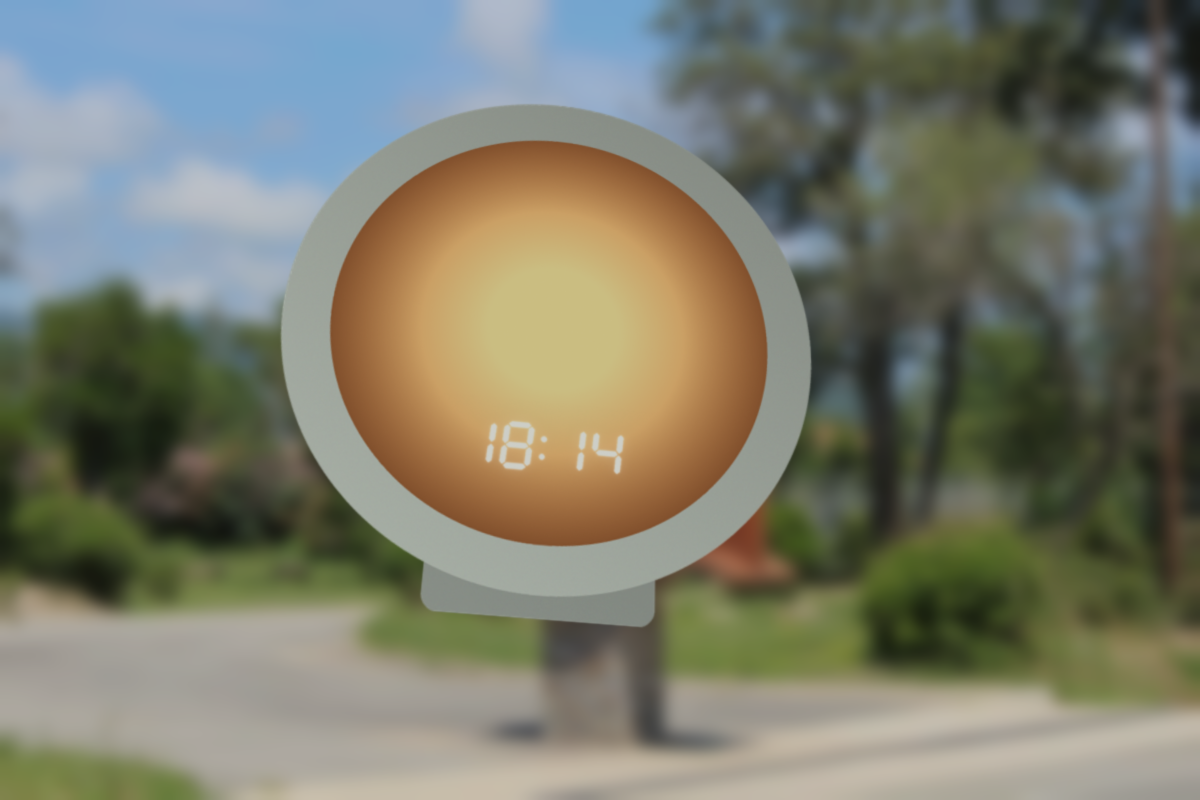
18:14
